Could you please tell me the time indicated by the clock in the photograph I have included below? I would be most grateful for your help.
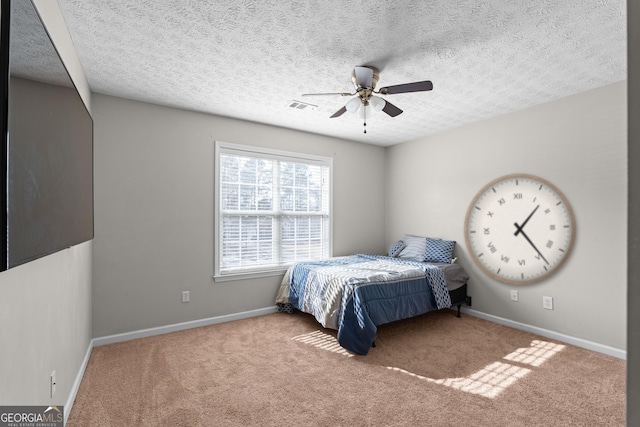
1:24
